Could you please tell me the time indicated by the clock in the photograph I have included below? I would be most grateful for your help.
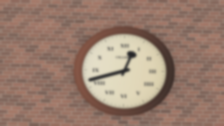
12:42
